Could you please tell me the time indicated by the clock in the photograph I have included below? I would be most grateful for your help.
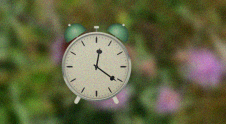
12:21
